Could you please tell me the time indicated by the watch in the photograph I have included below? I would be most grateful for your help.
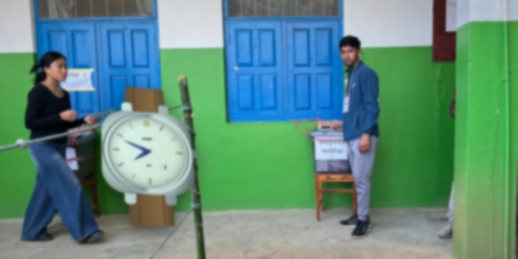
7:49
